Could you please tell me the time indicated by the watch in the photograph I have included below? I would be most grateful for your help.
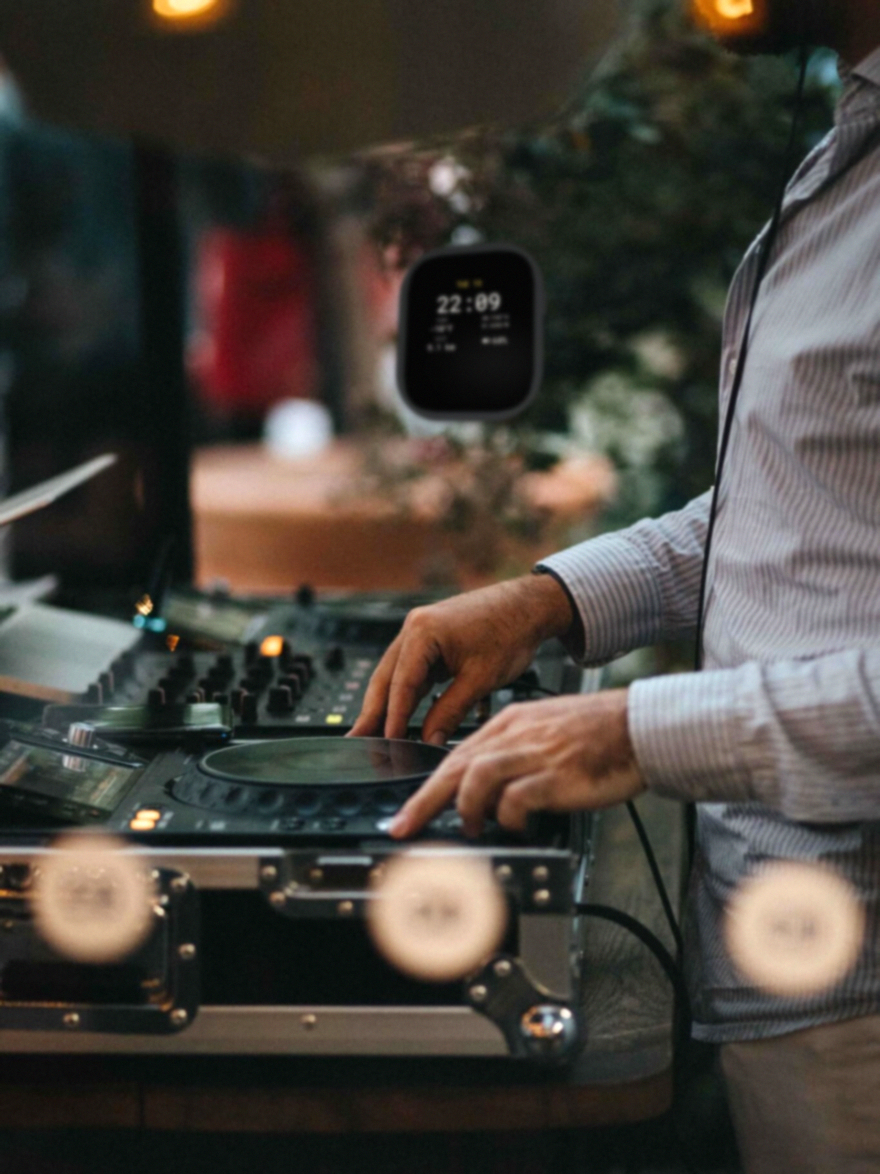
22:09
